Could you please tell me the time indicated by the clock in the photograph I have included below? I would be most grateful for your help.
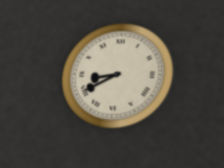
8:40
